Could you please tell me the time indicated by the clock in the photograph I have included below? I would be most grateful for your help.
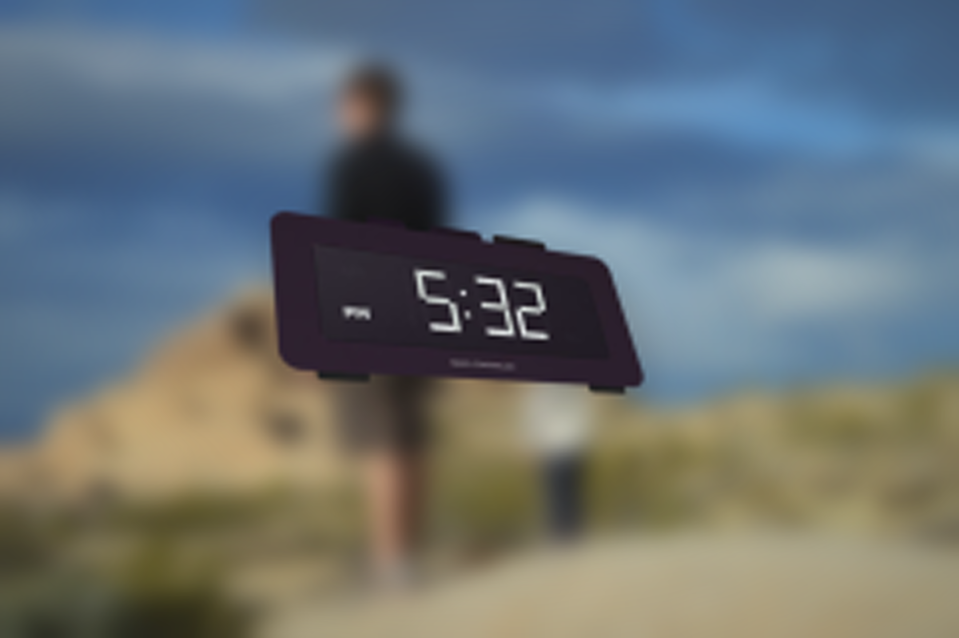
5:32
